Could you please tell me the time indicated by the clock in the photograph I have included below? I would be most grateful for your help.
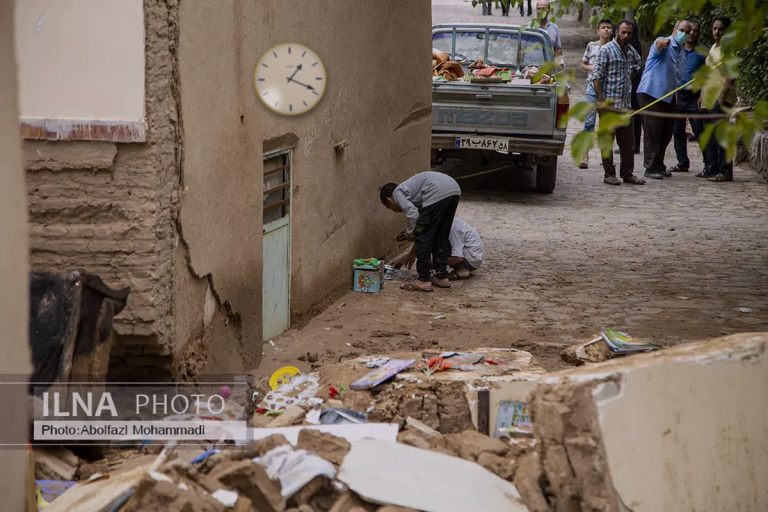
1:19
